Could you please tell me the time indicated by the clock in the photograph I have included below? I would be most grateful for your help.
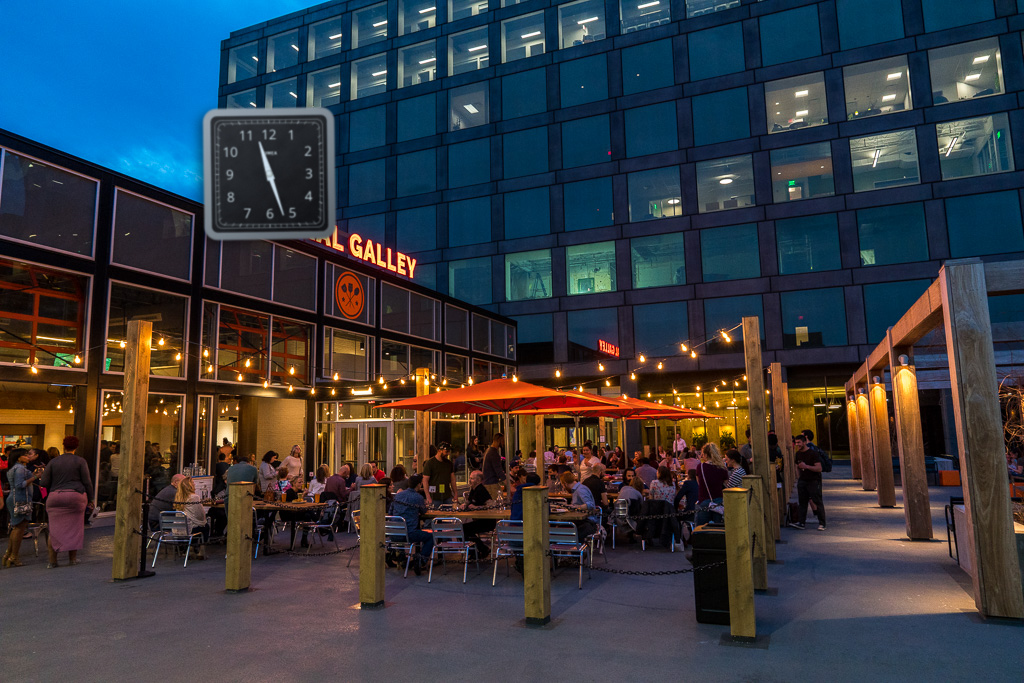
11:27
